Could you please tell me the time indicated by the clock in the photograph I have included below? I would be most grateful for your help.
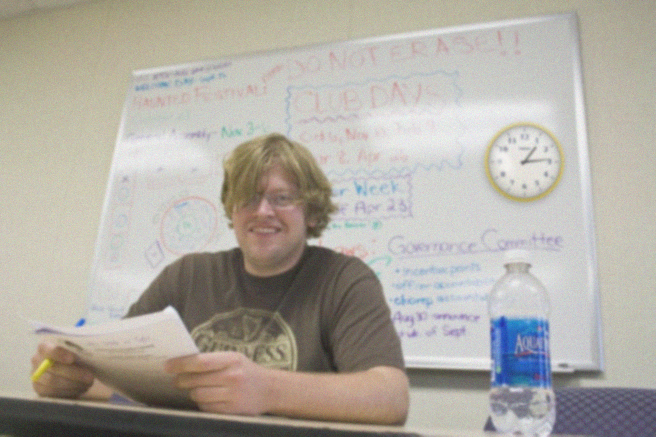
1:14
